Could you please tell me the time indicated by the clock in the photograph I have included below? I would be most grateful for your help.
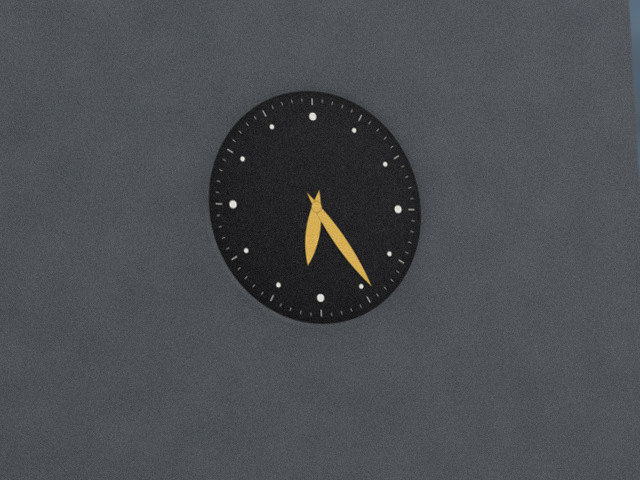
6:24
